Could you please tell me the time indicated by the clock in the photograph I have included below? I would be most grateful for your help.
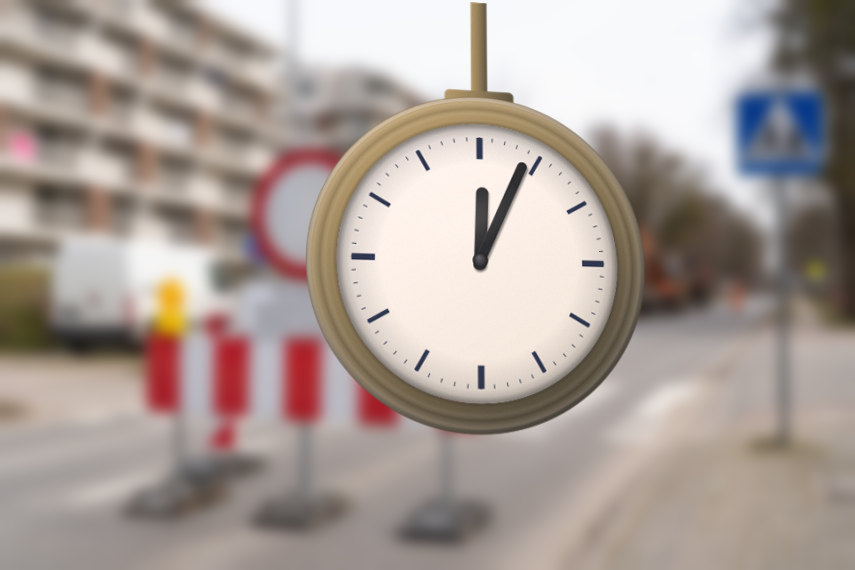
12:04
